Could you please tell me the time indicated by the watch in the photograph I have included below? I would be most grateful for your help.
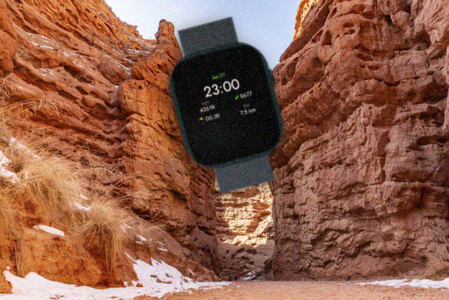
23:00
